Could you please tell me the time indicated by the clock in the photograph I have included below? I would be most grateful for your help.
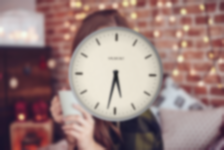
5:32
